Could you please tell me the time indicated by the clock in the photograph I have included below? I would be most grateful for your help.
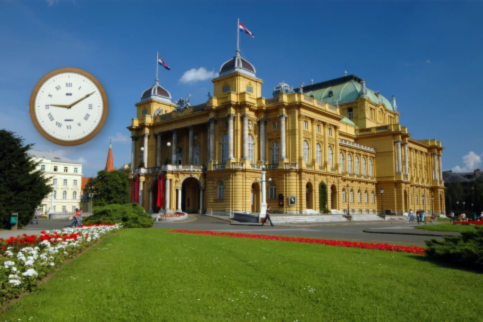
9:10
